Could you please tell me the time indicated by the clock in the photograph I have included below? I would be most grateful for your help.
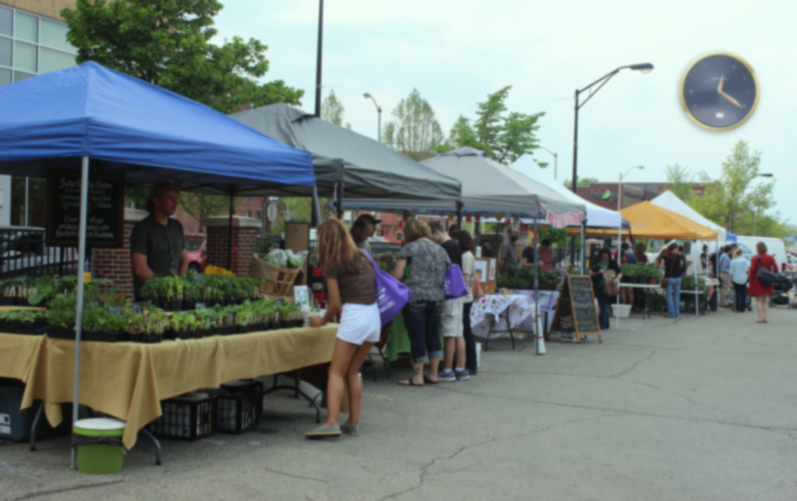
12:21
